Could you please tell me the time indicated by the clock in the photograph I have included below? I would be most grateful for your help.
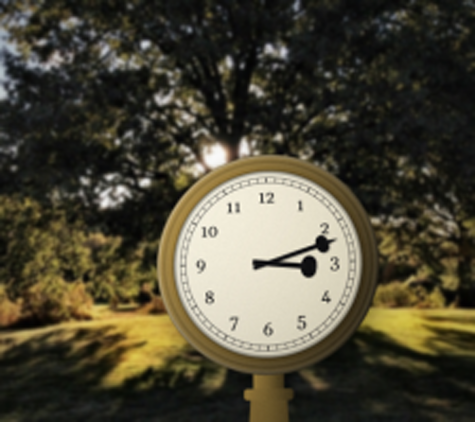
3:12
